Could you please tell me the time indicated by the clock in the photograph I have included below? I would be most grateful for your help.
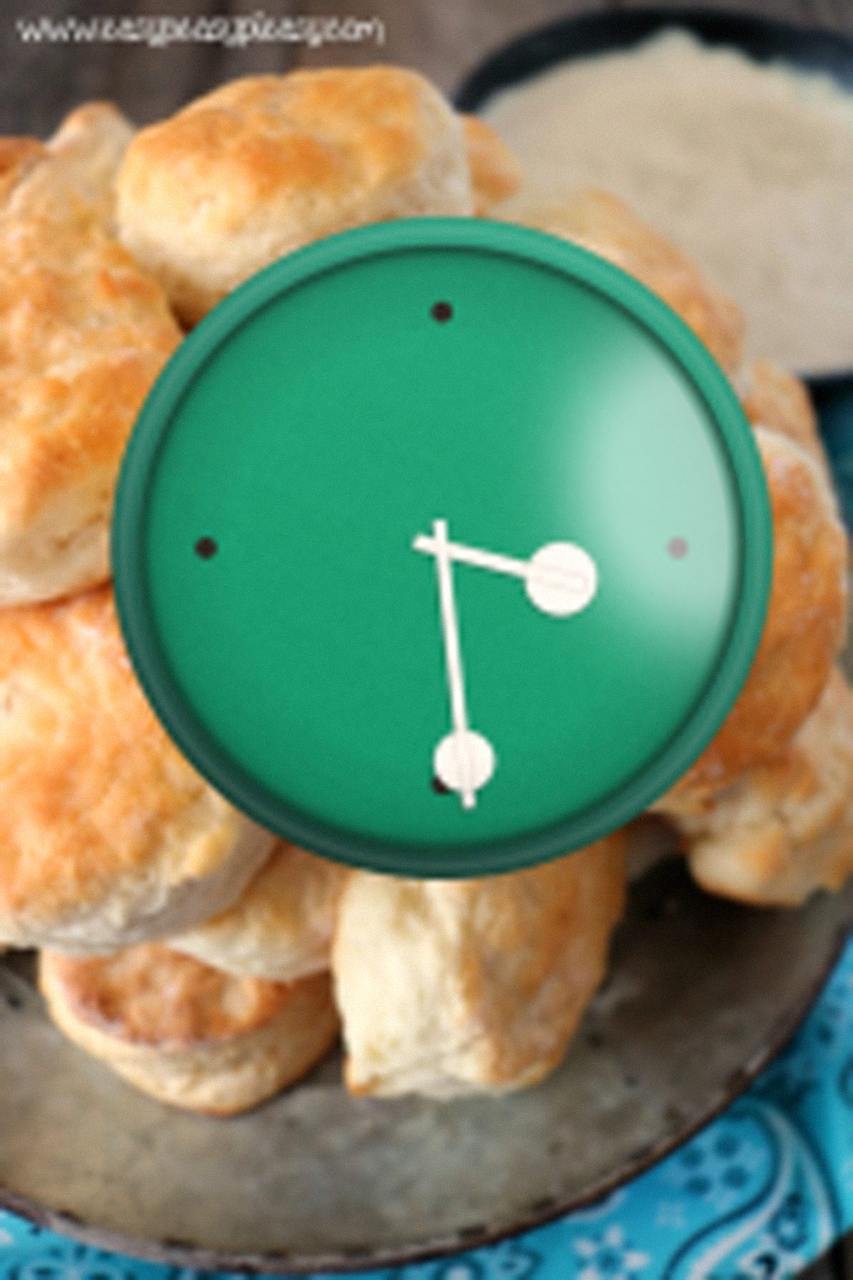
3:29
